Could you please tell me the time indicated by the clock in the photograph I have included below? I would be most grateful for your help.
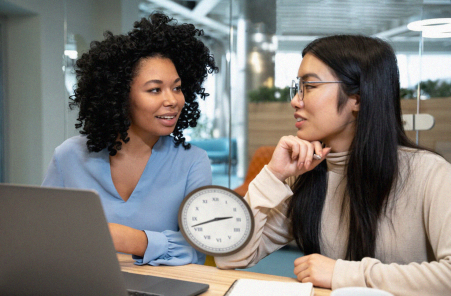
2:42
